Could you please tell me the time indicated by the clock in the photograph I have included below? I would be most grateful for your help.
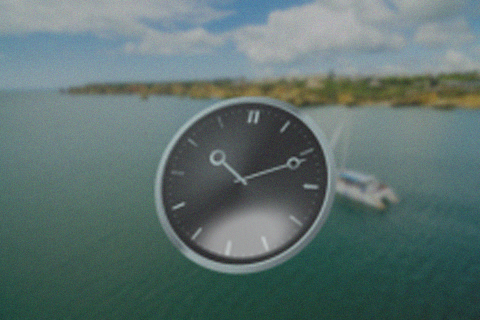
10:11
